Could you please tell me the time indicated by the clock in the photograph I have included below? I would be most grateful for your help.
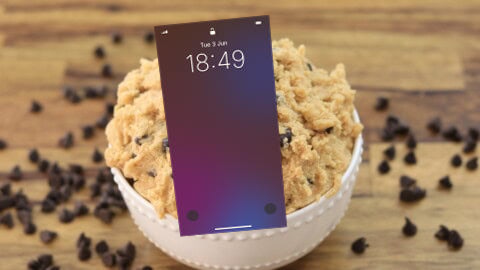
18:49
